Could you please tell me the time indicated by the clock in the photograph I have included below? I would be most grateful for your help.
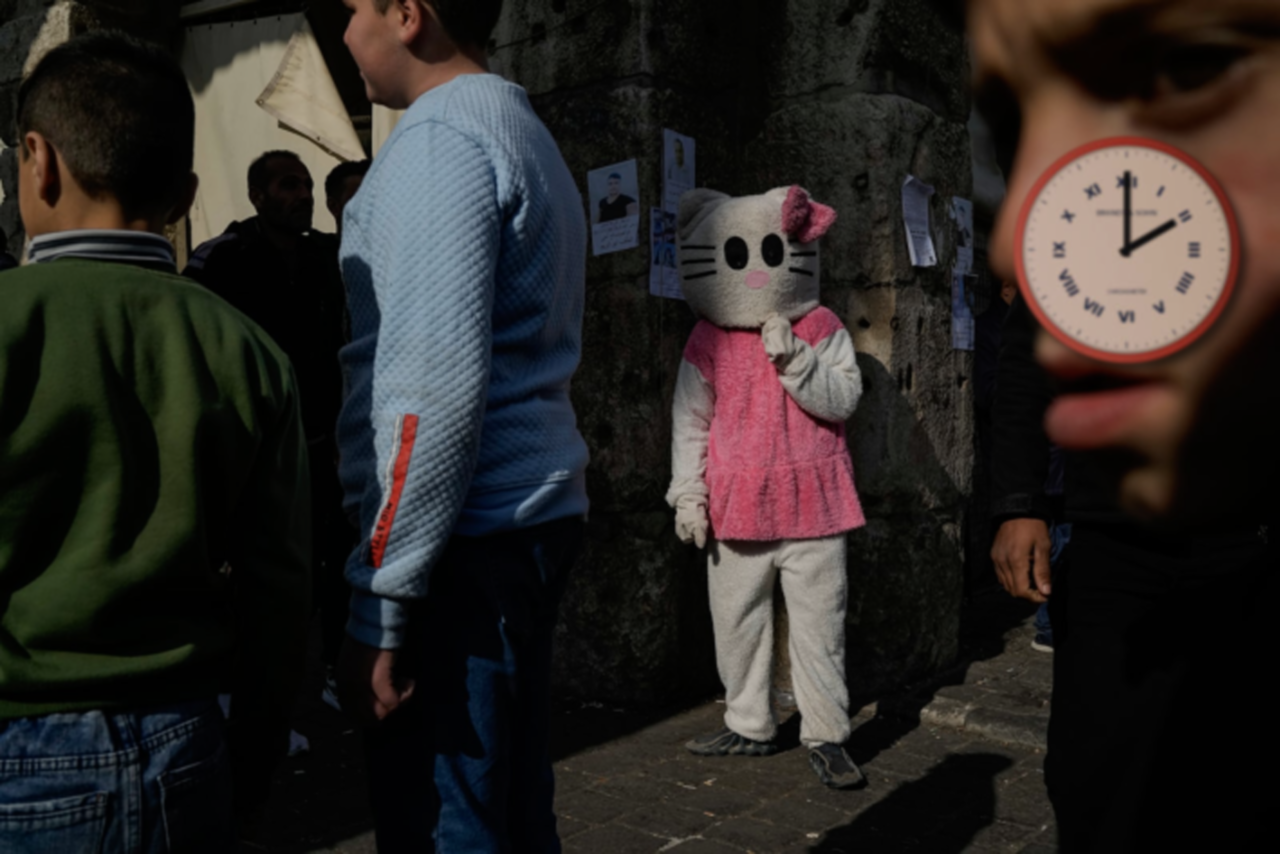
2:00
